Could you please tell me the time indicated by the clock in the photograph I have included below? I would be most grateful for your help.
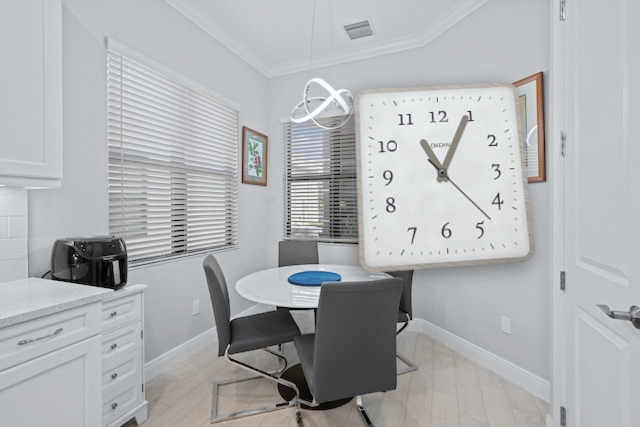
11:04:23
